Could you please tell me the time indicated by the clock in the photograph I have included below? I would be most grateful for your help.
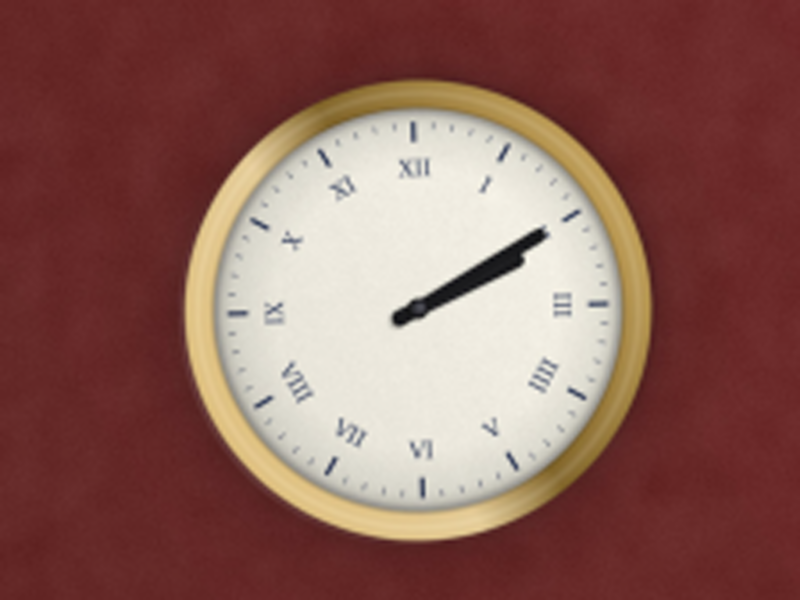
2:10
